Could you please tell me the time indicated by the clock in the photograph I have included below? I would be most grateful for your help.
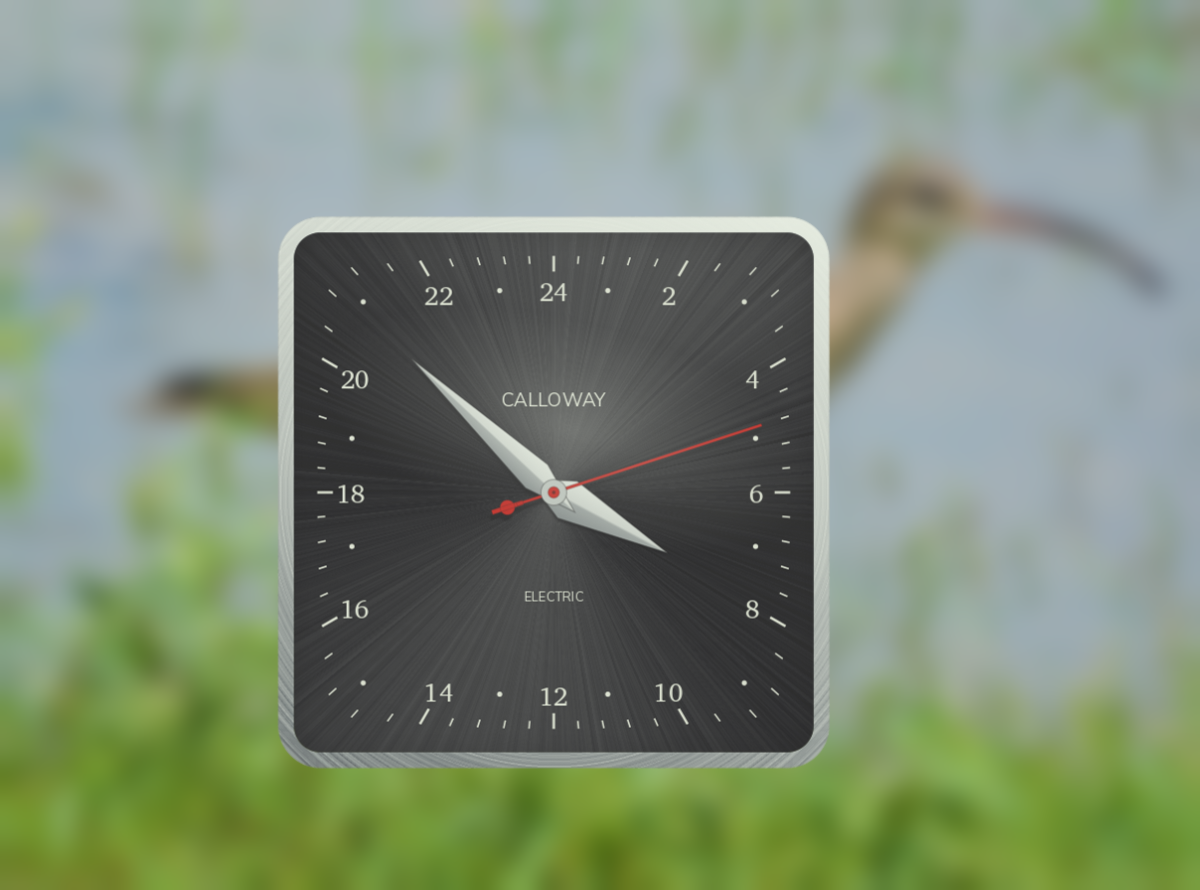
7:52:12
